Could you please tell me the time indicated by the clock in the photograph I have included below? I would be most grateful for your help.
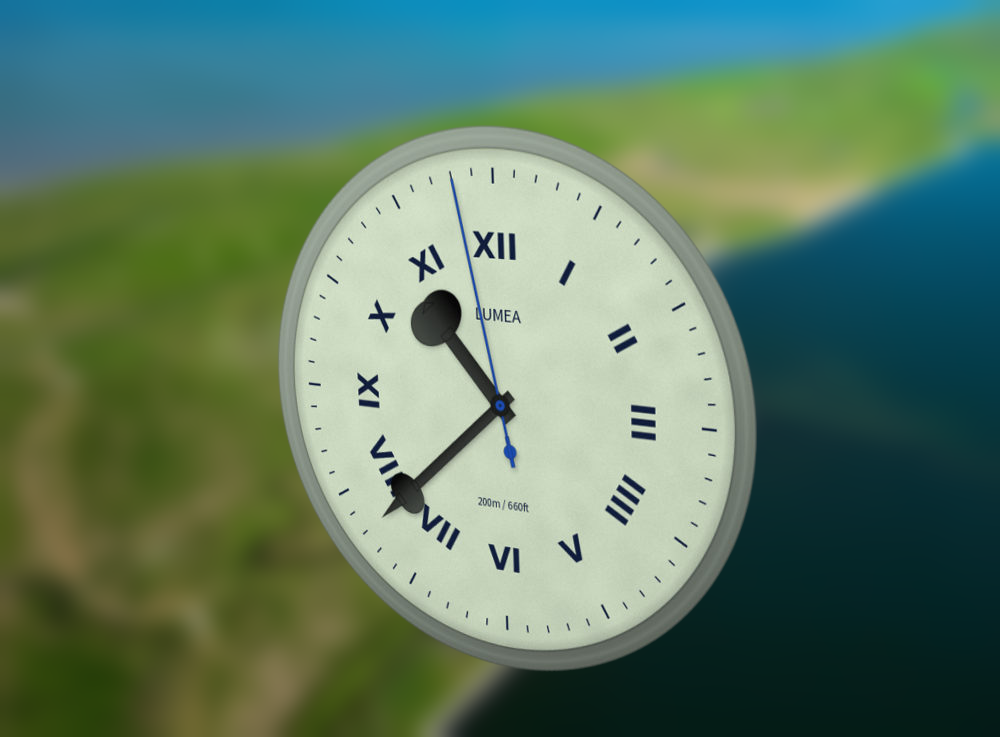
10:37:58
